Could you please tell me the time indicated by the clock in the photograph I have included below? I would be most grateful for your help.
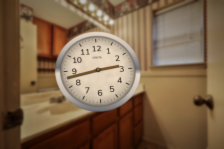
2:43
